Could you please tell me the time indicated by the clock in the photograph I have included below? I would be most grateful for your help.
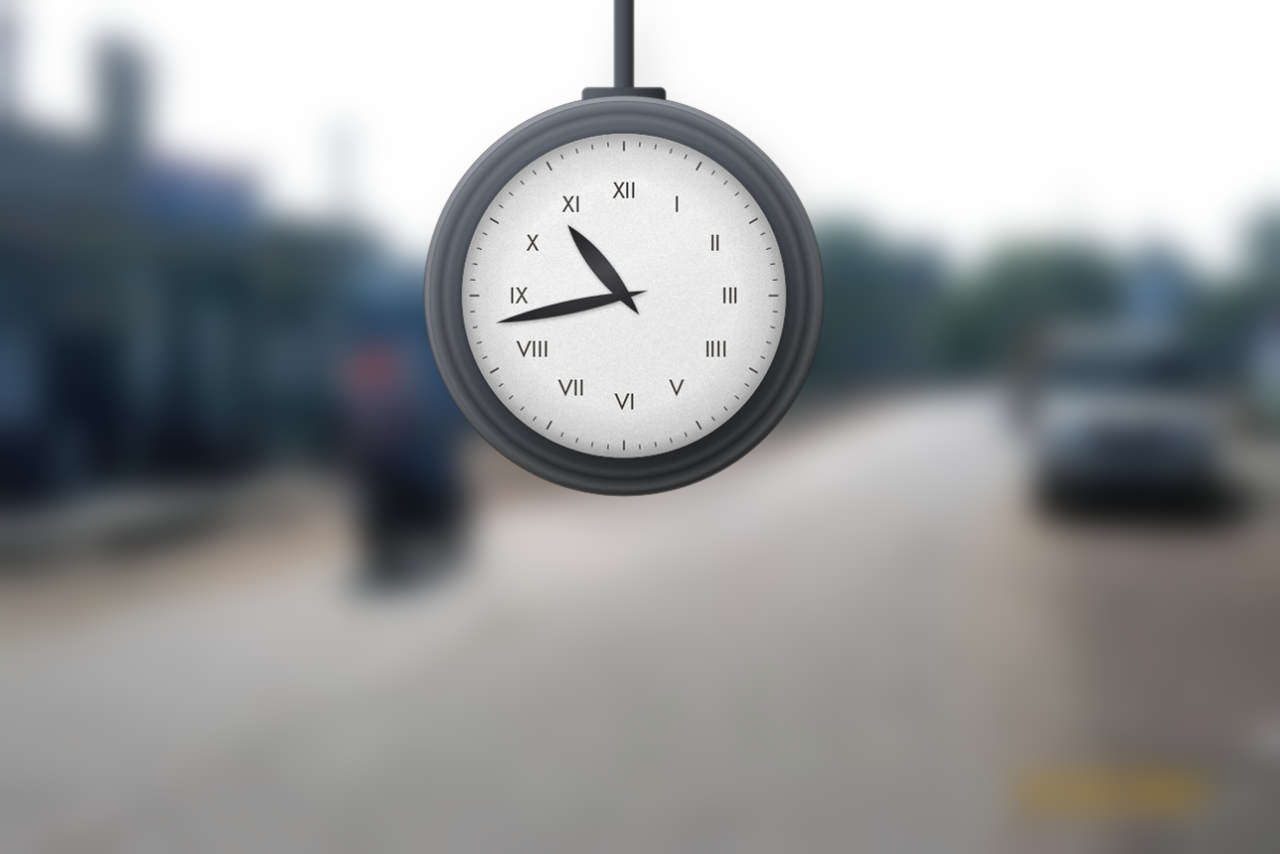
10:43
